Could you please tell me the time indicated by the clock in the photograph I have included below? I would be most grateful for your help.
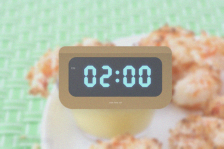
2:00
